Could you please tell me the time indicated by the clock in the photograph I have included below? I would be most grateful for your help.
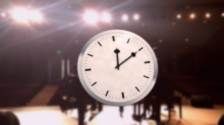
12:10
